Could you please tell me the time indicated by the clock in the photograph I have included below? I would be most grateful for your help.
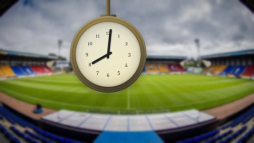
8:01
